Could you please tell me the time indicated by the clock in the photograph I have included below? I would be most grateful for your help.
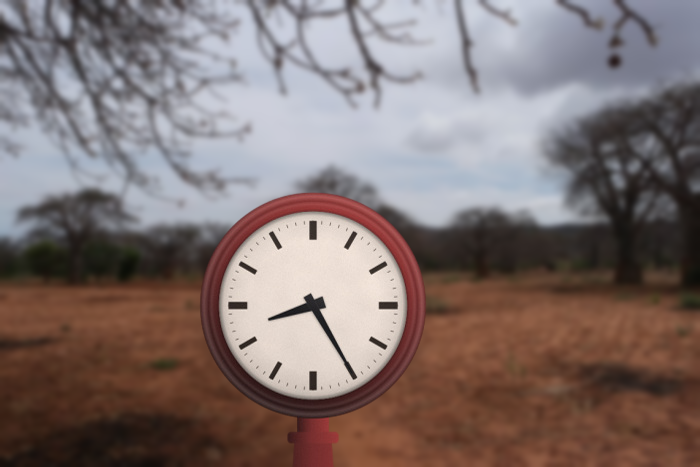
8:25
